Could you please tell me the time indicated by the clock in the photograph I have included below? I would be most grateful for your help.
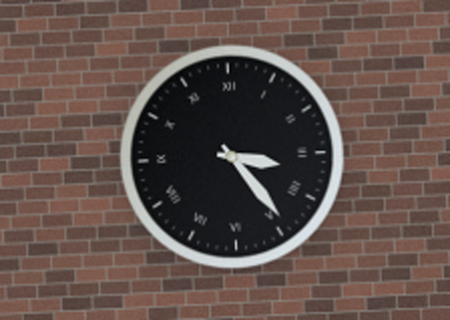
3:24
